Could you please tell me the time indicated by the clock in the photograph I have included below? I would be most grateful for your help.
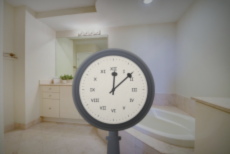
12:08
